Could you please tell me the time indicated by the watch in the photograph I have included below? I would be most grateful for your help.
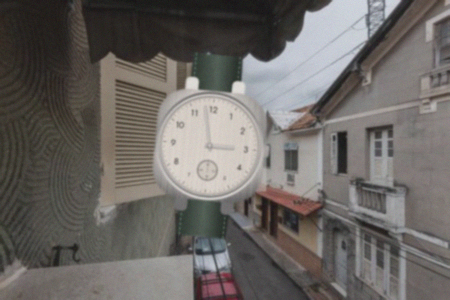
2:58
